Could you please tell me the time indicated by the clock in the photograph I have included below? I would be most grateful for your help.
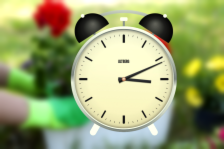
3:11
